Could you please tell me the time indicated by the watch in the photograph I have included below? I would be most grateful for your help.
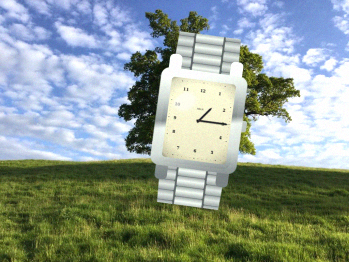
1:15
